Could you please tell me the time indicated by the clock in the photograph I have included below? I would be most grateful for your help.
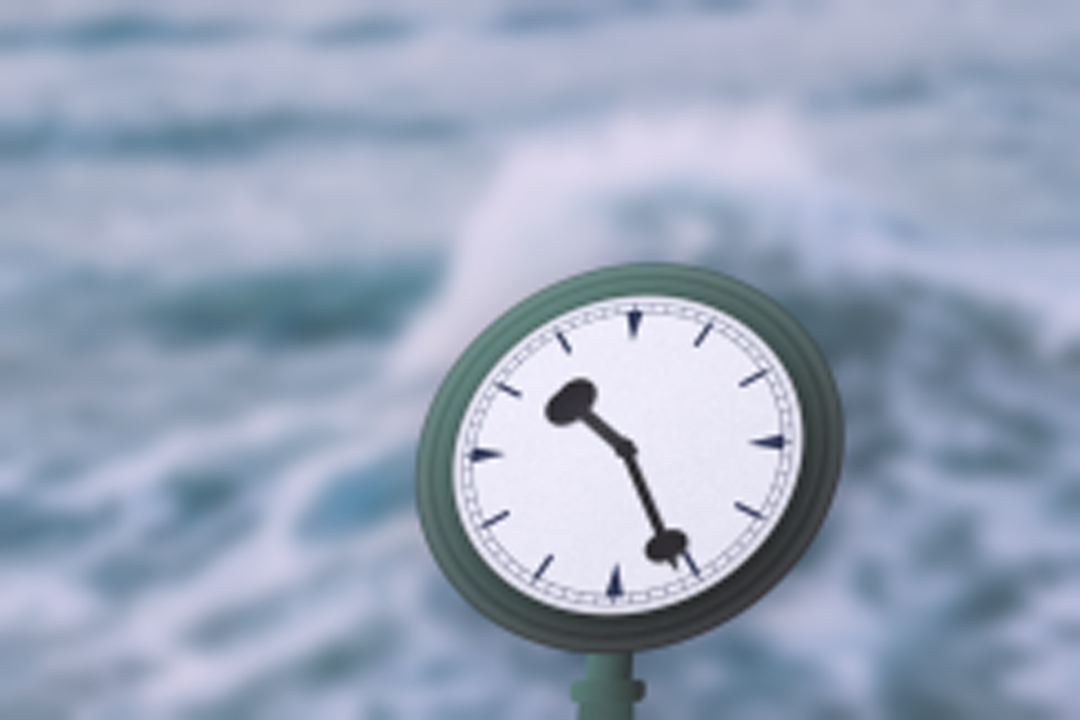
10:26
